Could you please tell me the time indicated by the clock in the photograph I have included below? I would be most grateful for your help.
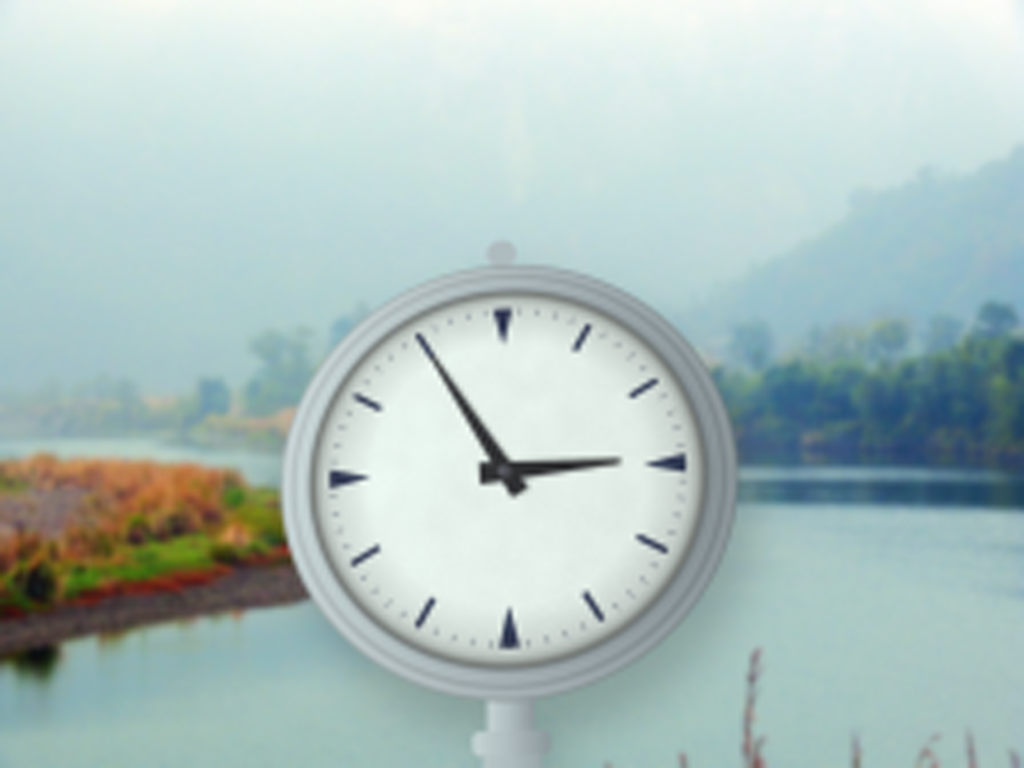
2:55
